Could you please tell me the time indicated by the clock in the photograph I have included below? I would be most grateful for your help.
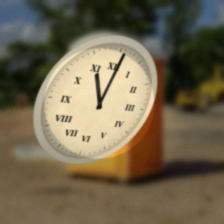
11:01
